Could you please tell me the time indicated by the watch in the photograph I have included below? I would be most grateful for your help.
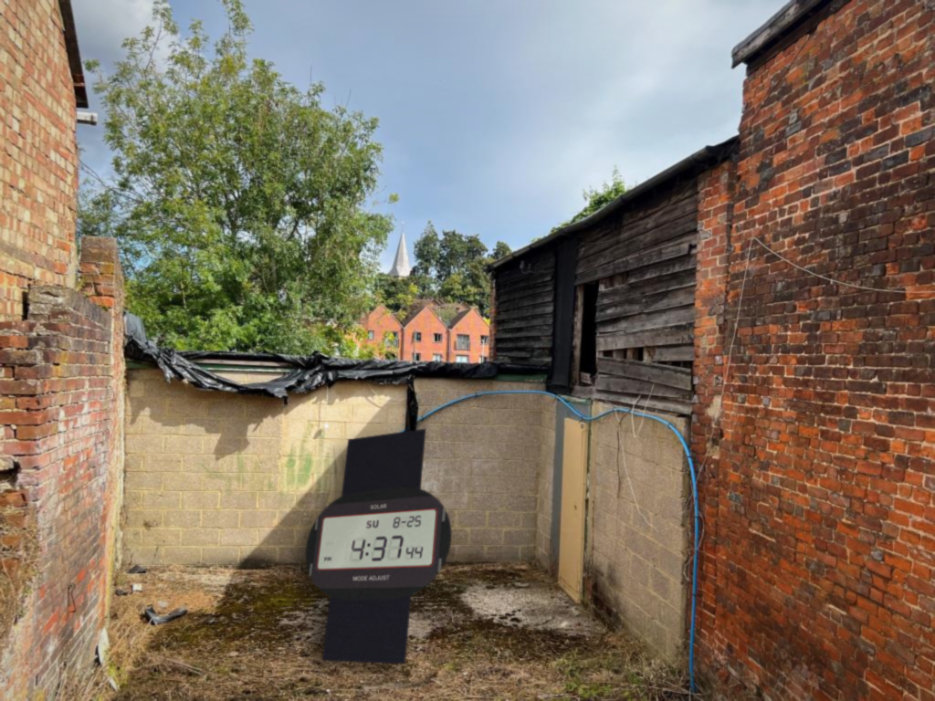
4:37:44
